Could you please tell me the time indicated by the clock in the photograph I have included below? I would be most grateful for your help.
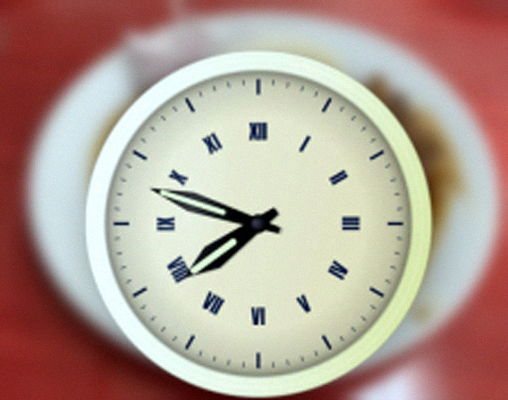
7:48
